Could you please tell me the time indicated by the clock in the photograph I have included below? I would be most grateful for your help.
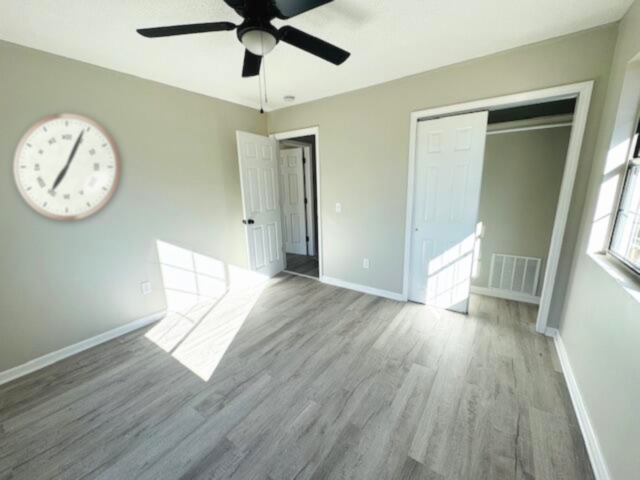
7:04
